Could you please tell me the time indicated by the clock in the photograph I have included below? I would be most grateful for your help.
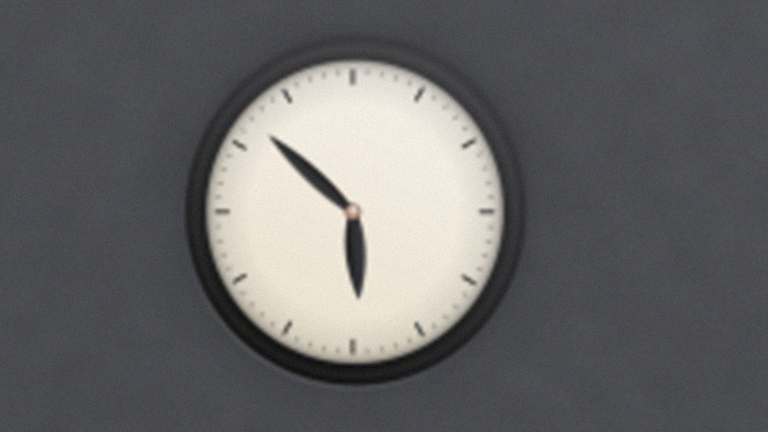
5:52
